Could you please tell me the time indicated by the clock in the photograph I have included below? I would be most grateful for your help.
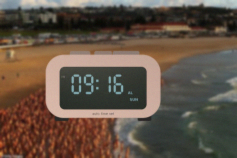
9:16
